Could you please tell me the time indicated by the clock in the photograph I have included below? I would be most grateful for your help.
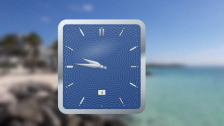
9:46
